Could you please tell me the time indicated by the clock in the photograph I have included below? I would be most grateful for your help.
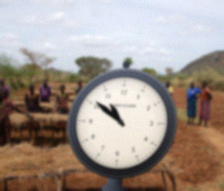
10:51
